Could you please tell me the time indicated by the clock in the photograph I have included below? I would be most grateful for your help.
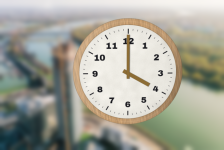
4:00
